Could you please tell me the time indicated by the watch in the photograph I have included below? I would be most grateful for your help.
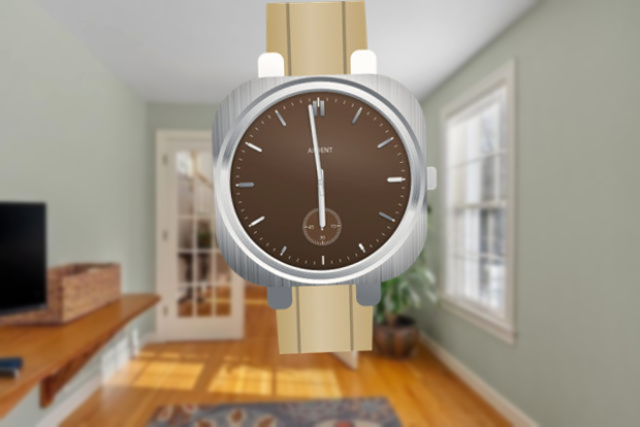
5:59
